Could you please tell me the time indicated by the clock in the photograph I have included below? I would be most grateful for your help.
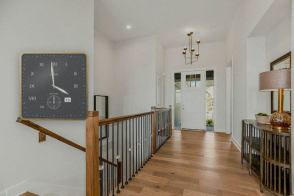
3:59
